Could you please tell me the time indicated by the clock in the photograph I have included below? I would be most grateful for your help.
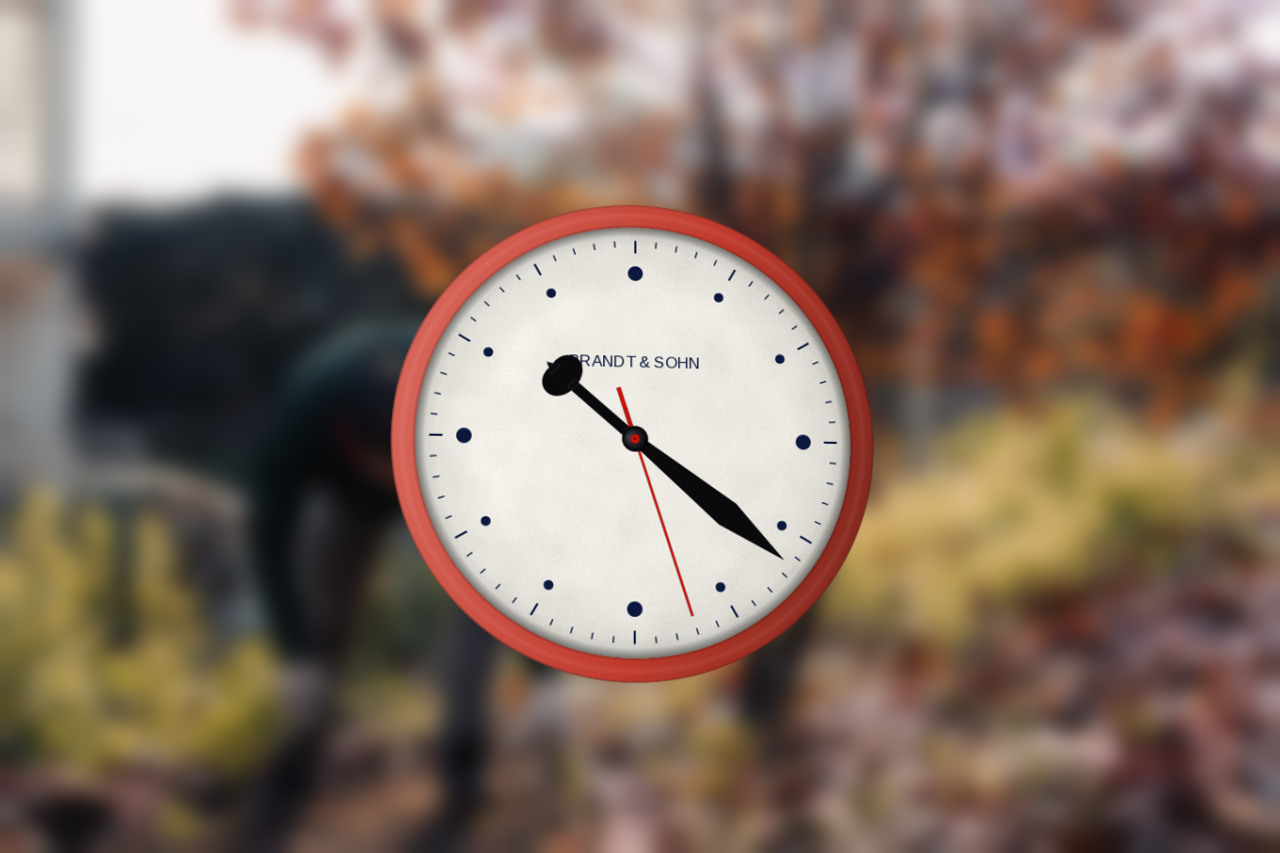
10:21:27
